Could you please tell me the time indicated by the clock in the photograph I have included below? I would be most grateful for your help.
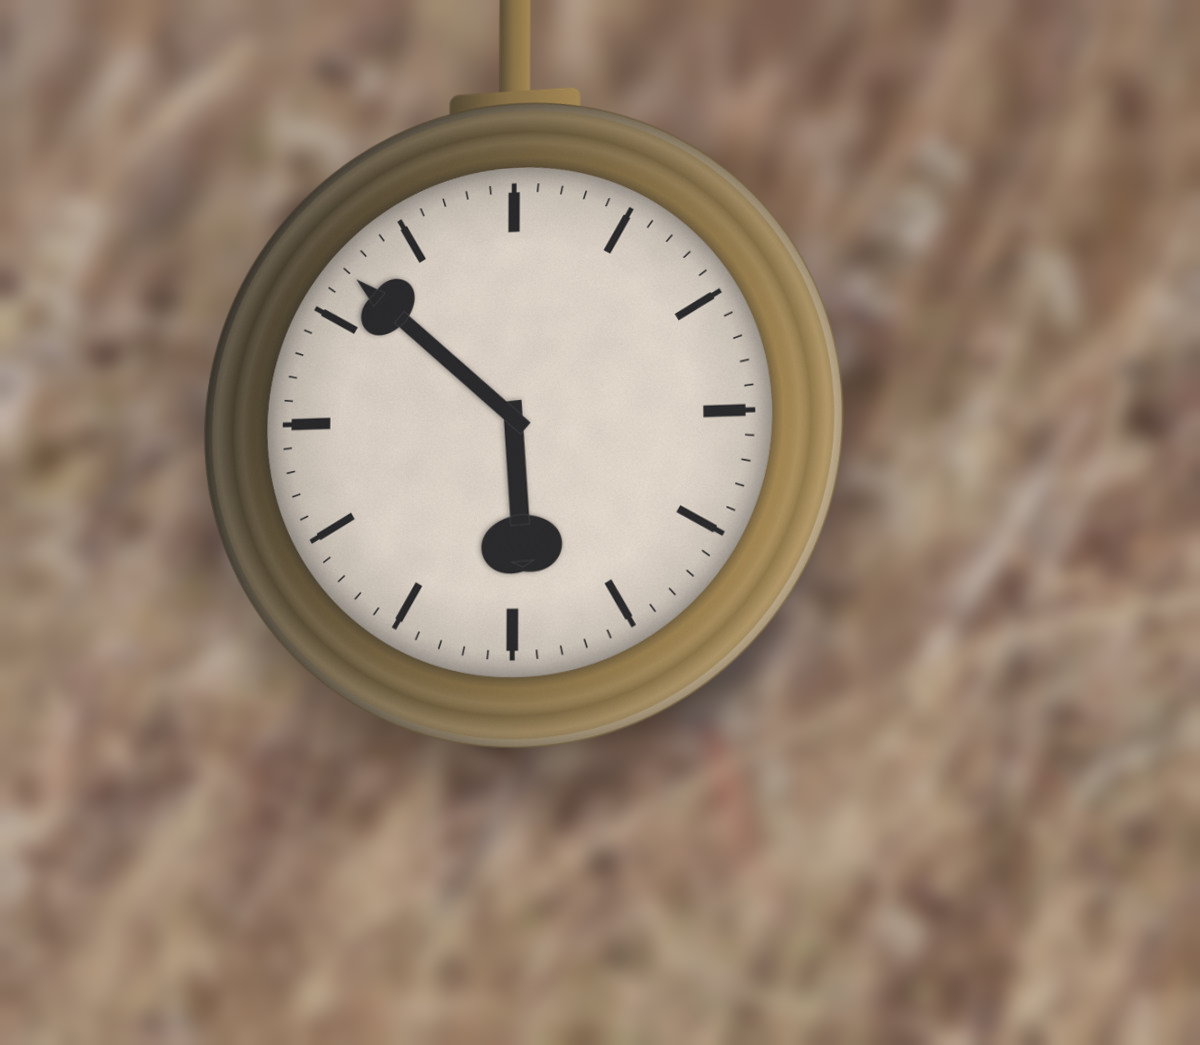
5:52
